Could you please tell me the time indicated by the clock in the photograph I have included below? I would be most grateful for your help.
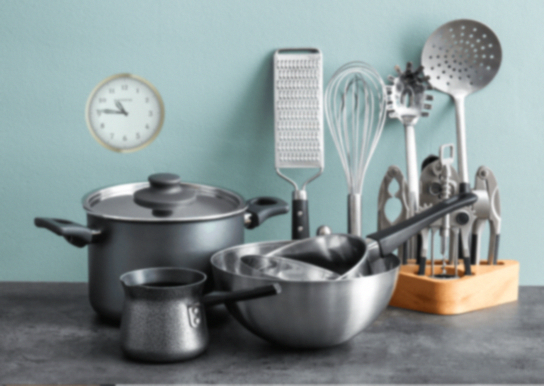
10:46
